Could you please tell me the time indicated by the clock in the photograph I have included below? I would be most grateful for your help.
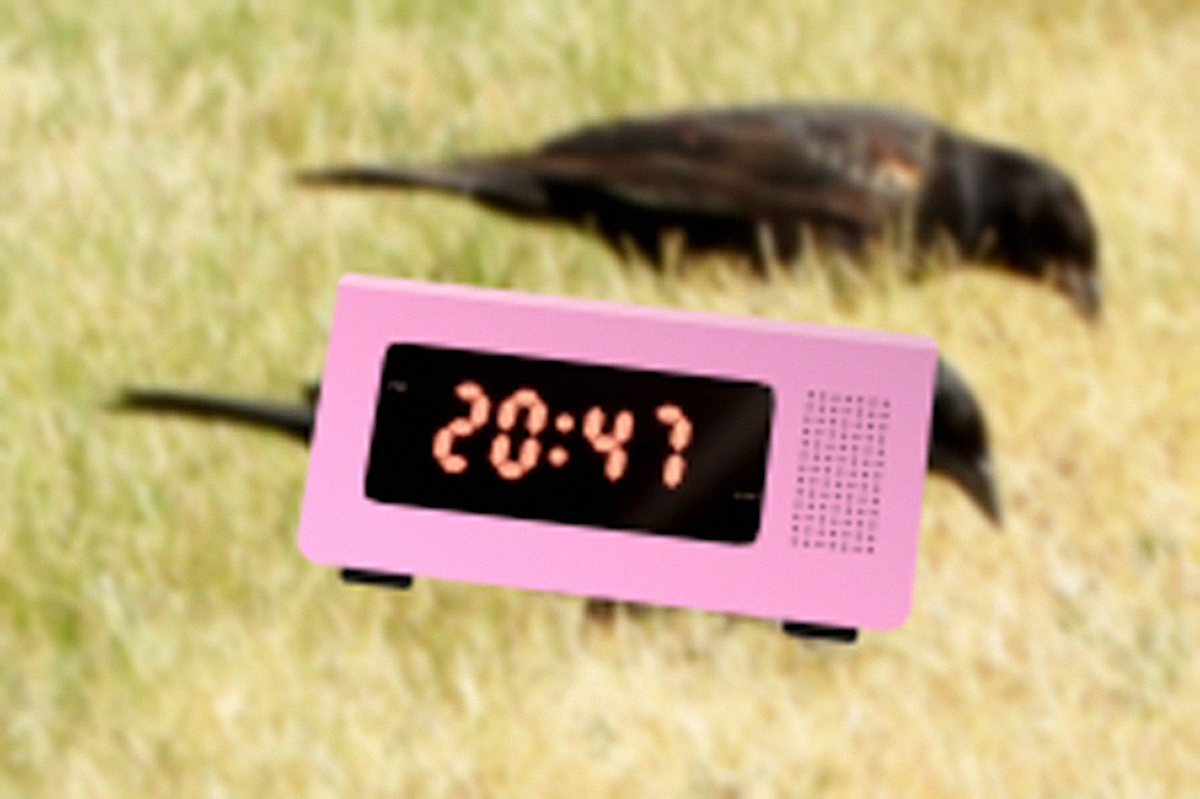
20:47
